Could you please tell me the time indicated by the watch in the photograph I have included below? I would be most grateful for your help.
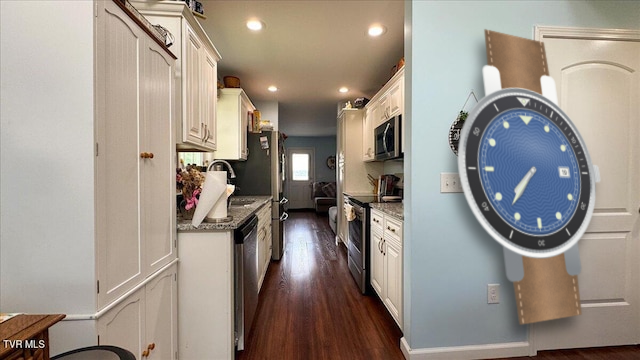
7:37
